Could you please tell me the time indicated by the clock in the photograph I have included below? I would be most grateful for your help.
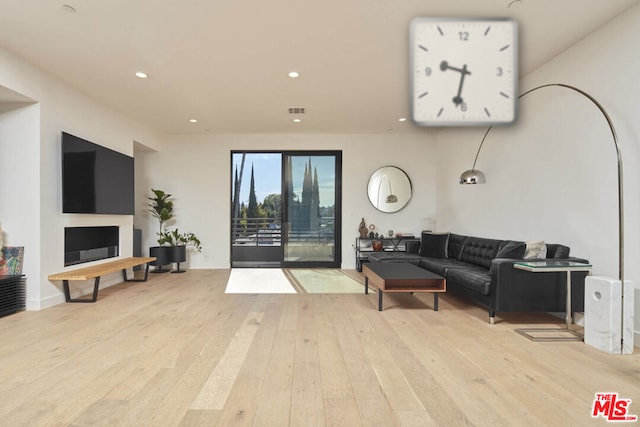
9:32
